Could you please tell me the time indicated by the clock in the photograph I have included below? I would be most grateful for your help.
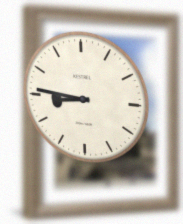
8:46
